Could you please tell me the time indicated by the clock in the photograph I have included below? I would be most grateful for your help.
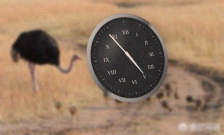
4:54
